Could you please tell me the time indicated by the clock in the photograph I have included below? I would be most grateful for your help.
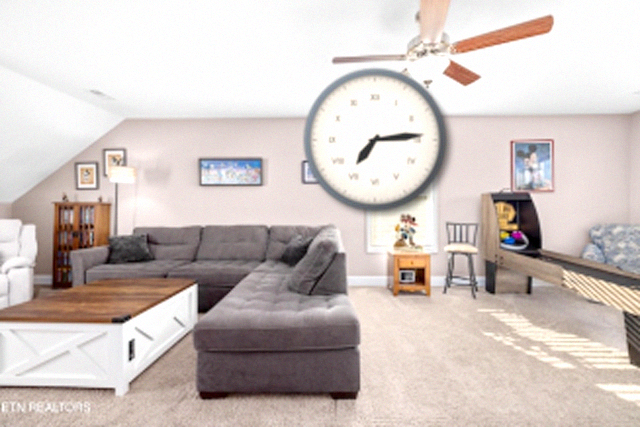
7:14
